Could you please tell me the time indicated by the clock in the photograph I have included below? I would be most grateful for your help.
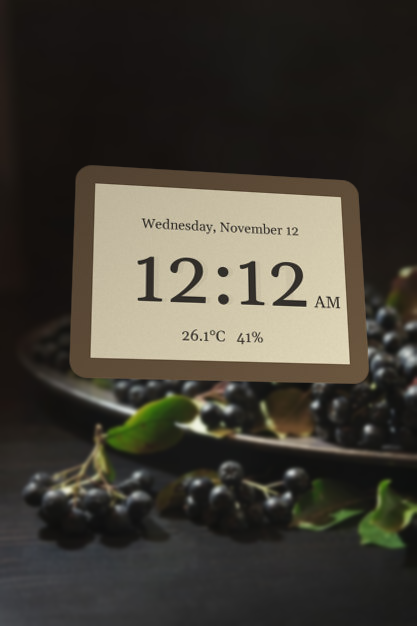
12:12
